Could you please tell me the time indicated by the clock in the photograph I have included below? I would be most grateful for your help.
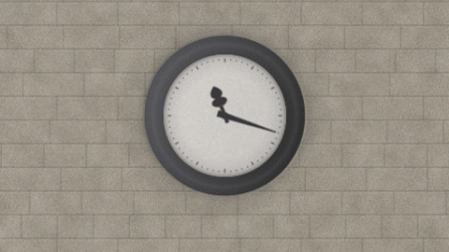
11:18
